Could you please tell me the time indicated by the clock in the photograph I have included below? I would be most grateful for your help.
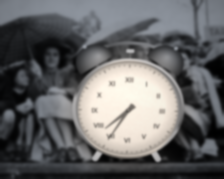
7:35
